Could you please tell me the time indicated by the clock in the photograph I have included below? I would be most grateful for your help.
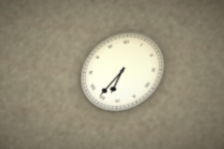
6:36
